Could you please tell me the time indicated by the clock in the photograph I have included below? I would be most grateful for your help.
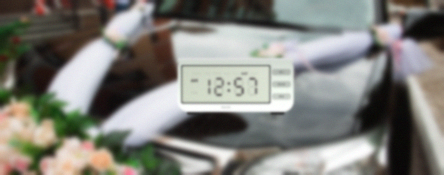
12:57
